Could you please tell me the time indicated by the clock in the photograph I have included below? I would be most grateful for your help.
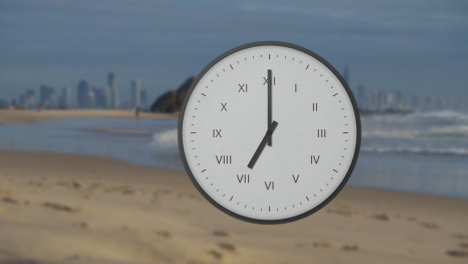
7:00
